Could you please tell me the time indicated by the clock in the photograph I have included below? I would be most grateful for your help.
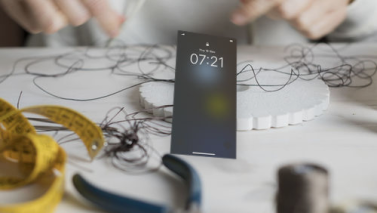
7:21
